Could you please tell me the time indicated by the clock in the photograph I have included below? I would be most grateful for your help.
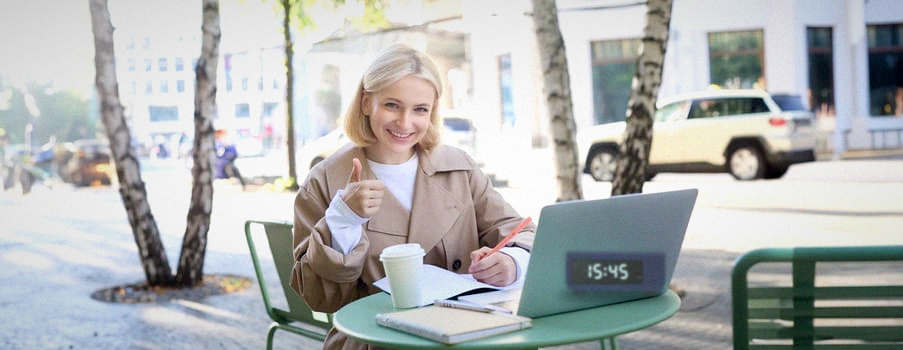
15:45
